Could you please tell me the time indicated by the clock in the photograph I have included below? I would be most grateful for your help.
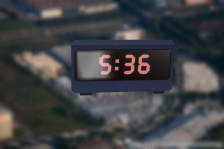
5:36
